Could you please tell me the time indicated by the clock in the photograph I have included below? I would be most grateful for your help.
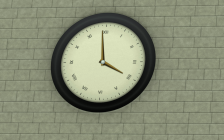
3:59
